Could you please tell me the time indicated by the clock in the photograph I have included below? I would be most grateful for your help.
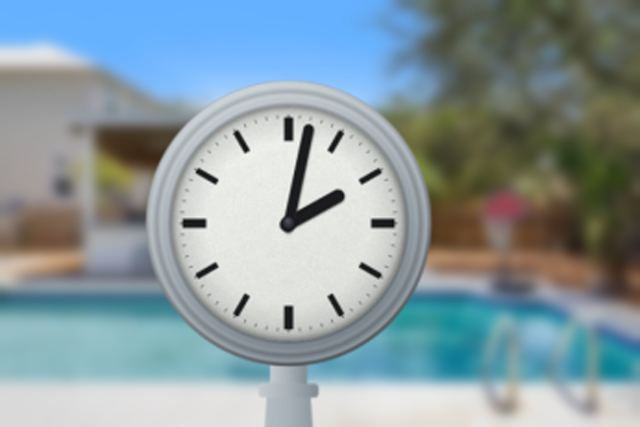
2:02
